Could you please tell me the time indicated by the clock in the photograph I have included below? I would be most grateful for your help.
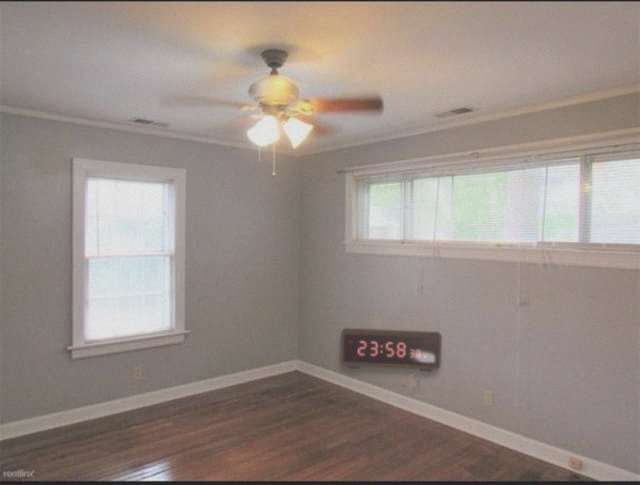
23:58
